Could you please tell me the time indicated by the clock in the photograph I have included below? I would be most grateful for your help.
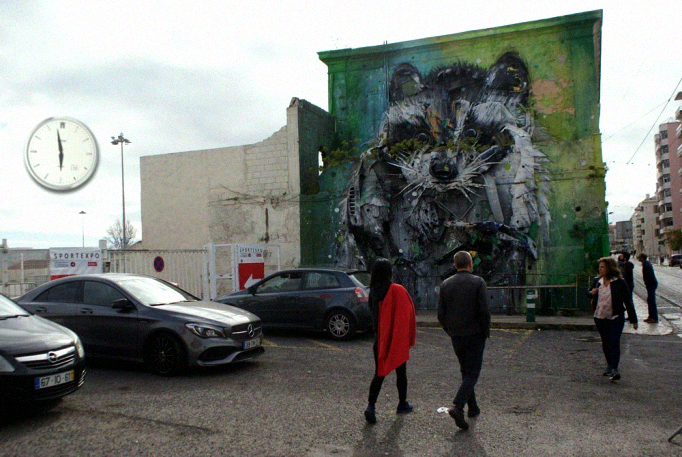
5:58
